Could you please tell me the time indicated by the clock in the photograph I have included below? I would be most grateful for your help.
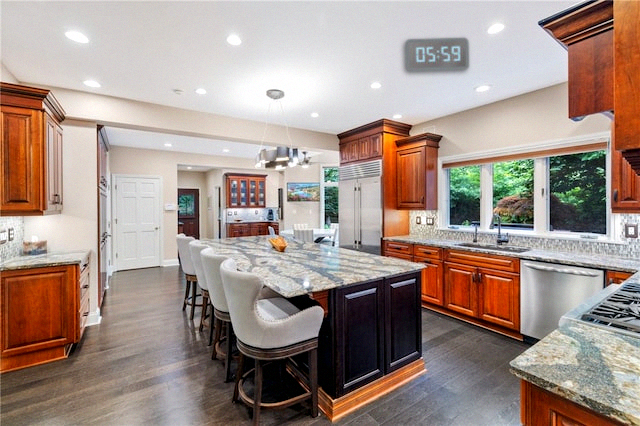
5:59
